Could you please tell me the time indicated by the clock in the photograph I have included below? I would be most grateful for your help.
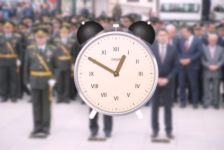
12:50
